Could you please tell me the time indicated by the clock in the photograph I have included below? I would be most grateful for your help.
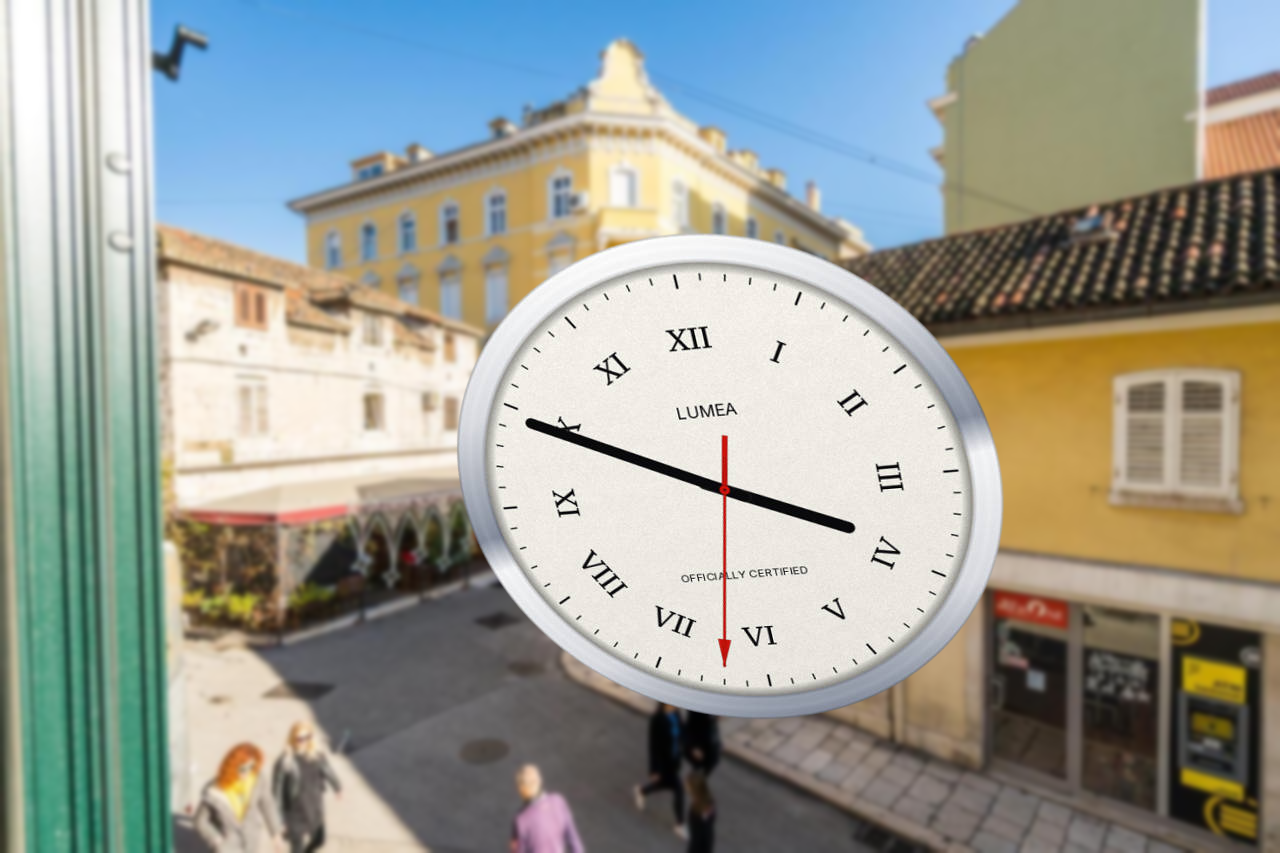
3:49:32
